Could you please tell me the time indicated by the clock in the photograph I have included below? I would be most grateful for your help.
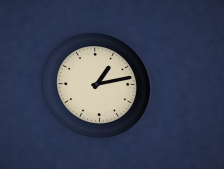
1:13
